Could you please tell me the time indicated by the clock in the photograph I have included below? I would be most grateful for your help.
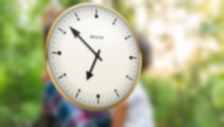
6:52
